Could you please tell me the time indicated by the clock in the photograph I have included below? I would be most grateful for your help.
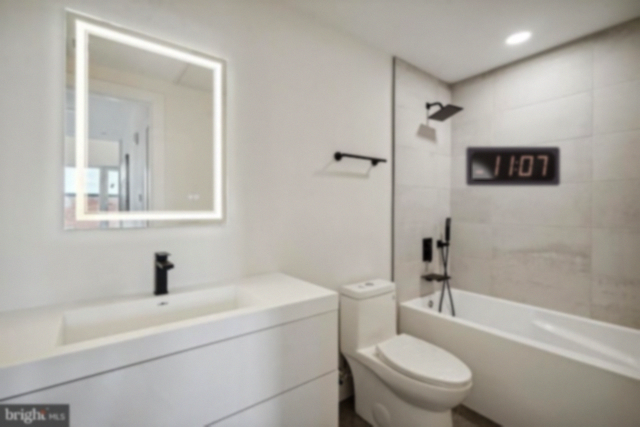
11:07
